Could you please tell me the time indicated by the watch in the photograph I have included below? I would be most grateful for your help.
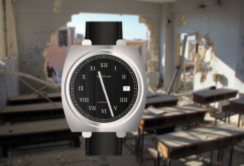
11:27
